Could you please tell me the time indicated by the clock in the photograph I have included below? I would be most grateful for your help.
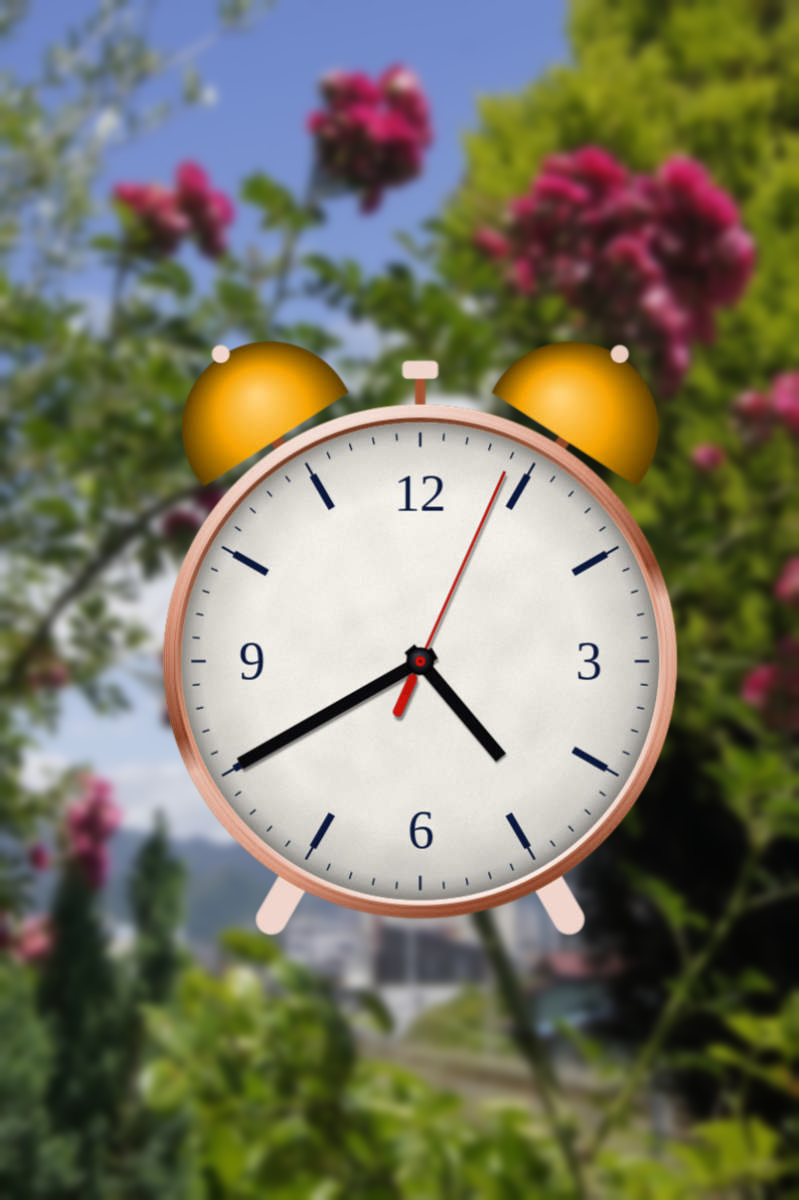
4:40:04
